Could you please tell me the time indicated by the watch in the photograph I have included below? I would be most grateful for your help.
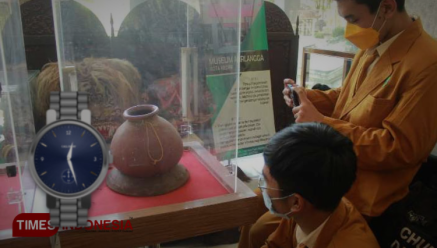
12:27
